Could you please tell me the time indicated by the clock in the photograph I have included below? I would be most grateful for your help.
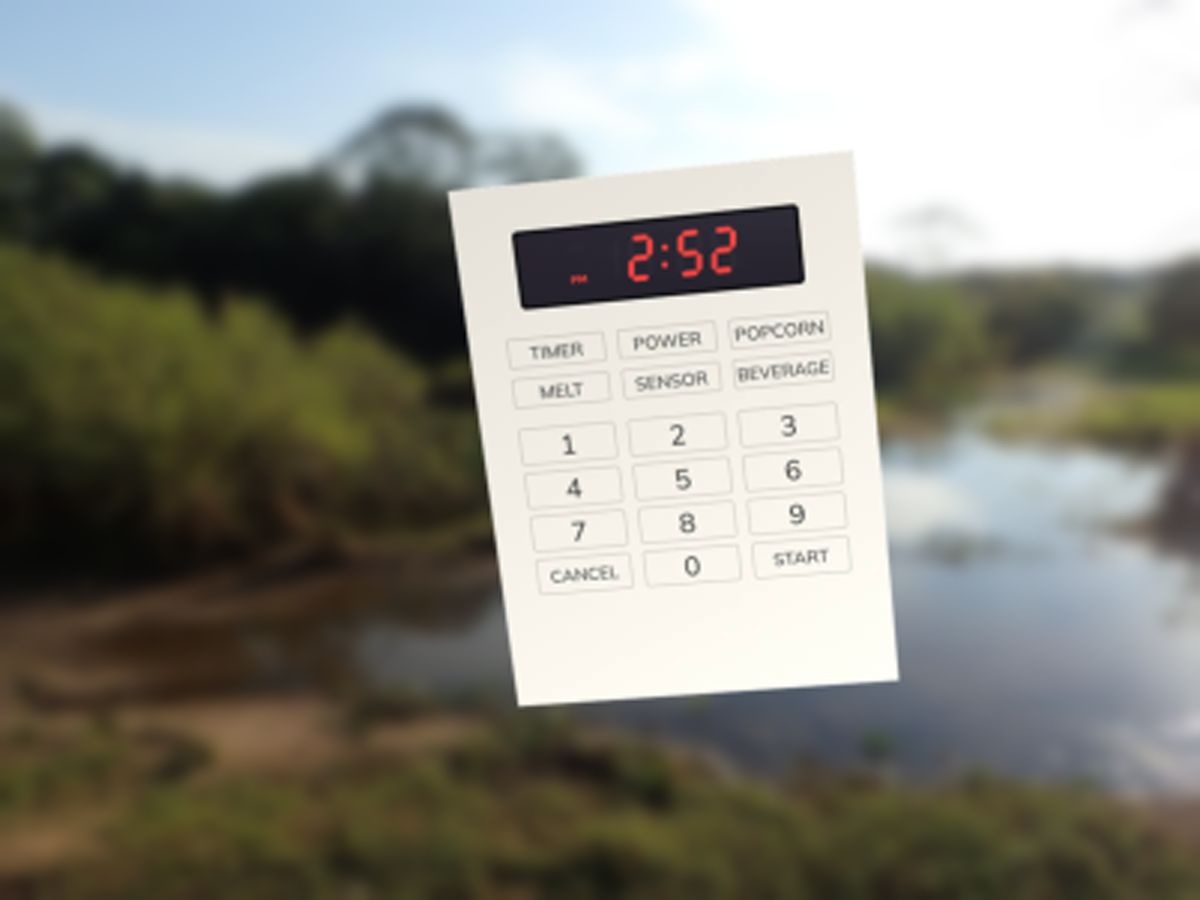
2:52
